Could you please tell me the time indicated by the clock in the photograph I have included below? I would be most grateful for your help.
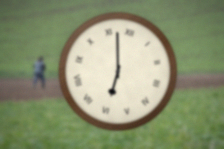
5:57
